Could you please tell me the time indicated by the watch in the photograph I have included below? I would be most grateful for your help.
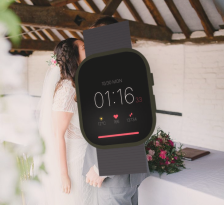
1:16
